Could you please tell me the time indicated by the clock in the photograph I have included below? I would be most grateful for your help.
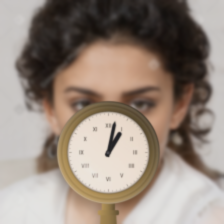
1:02
